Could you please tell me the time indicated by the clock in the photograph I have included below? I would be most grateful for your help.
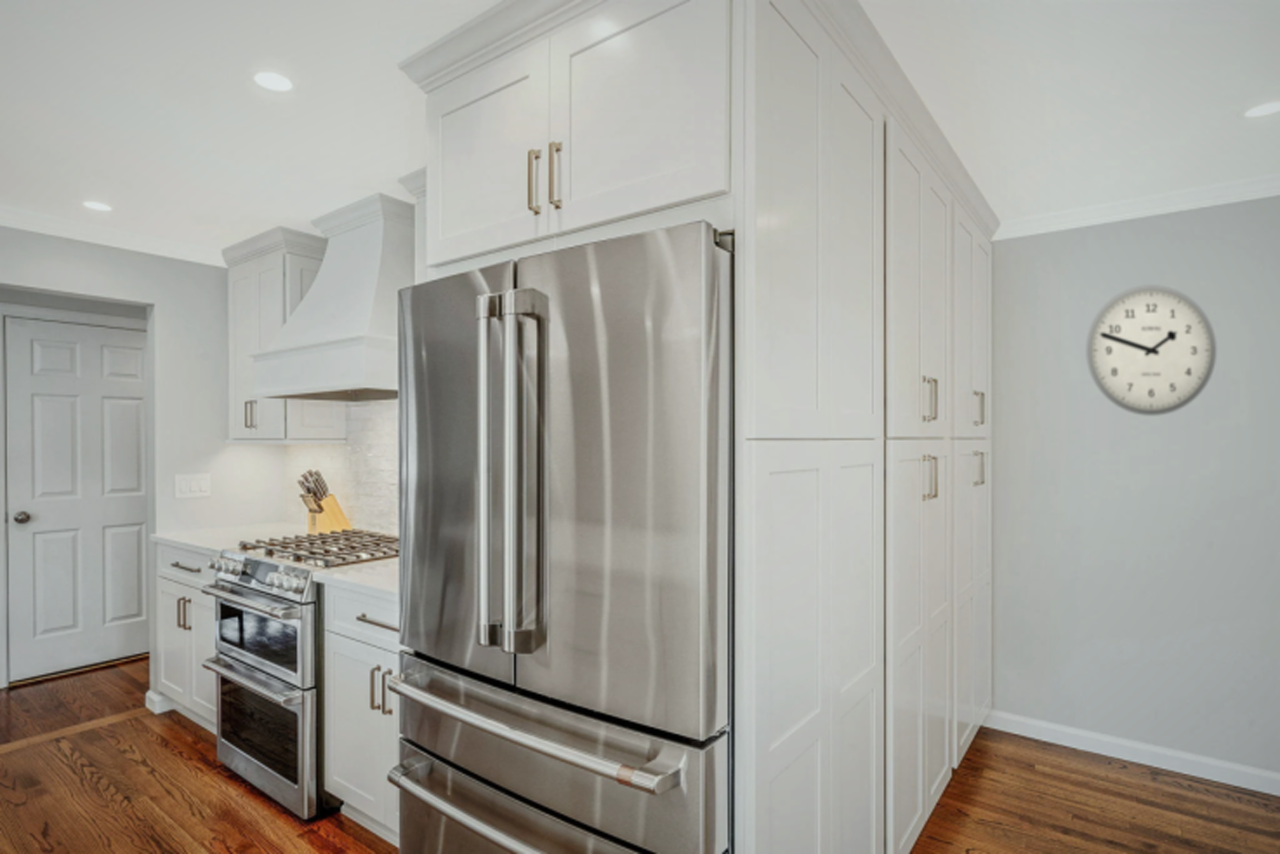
1:48
